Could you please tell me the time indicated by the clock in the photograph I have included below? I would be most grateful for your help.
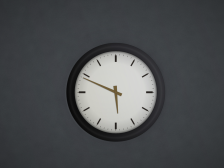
5:49
